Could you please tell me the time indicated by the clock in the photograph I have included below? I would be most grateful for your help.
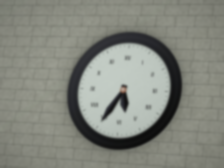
5:35
